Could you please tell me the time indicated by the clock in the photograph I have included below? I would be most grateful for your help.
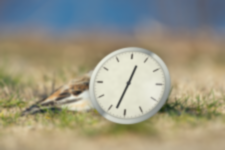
12:33
